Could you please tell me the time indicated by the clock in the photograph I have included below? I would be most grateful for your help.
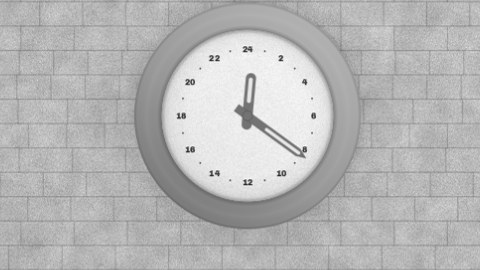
0:21
